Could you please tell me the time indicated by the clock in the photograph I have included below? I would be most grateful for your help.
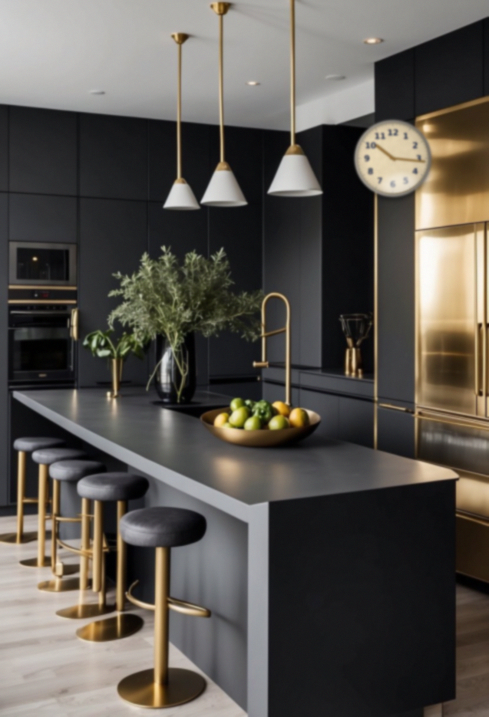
10:16
